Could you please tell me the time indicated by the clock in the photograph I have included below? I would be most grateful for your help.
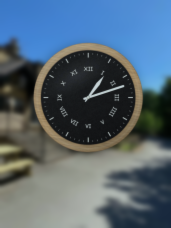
1:12
